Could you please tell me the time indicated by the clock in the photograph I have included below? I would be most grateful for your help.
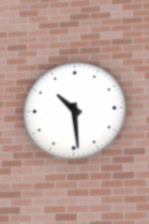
10:29
